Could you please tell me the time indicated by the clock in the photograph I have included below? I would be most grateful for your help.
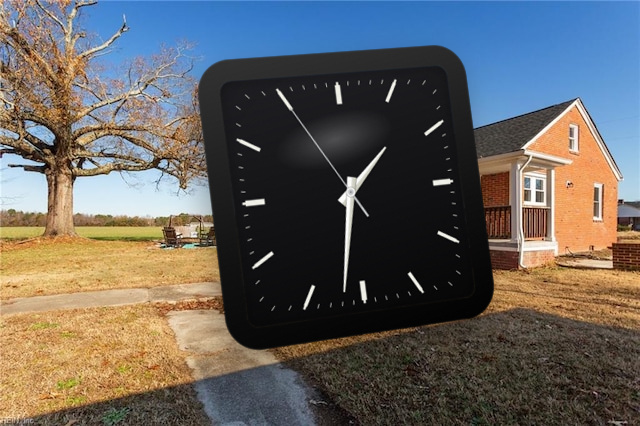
1:31:55
